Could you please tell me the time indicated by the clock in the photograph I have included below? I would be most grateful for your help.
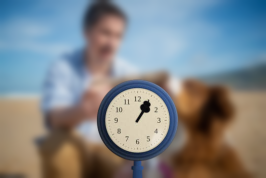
1:05
